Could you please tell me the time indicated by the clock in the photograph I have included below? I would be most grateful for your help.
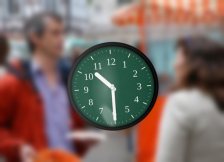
10:30
